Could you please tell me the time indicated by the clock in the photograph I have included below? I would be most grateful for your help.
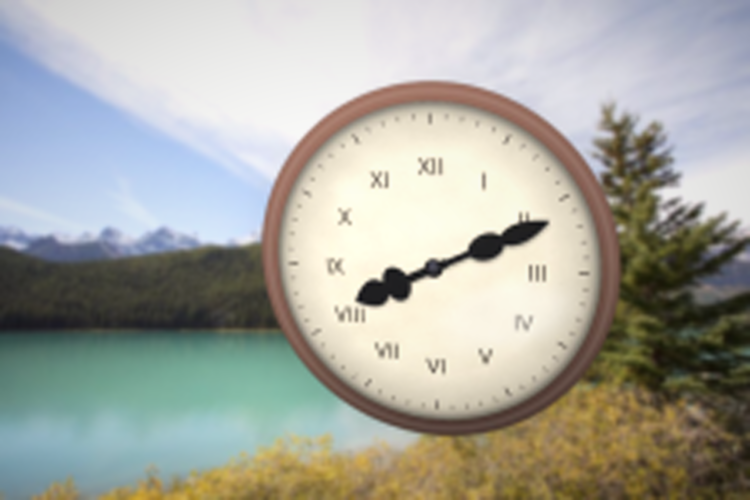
8:11
